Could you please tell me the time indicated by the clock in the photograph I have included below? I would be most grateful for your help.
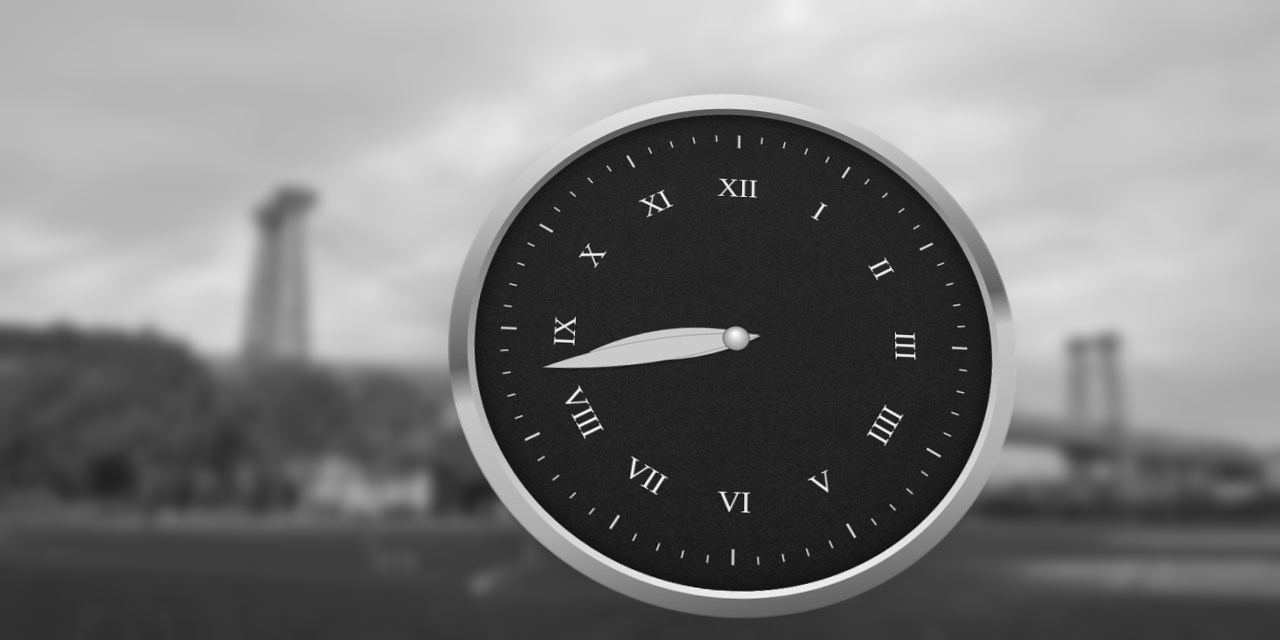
8:43
